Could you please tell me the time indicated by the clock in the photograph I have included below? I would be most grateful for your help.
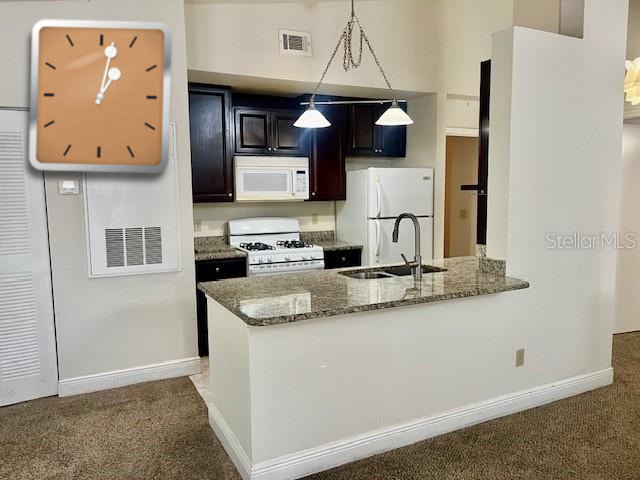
1:02
